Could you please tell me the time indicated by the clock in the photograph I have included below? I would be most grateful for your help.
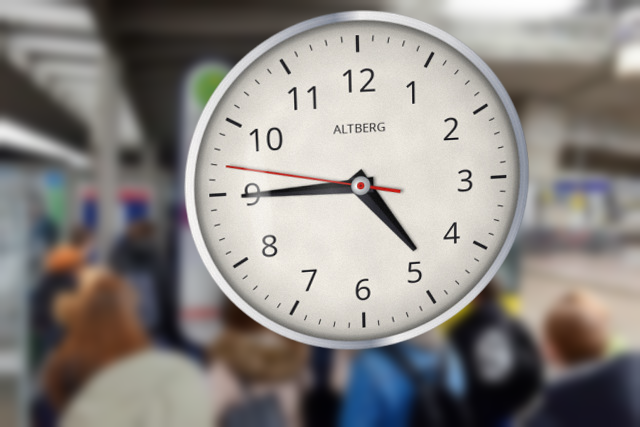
4:44:47
